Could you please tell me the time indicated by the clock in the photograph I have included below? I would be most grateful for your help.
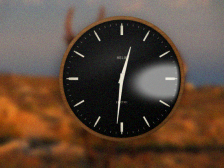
12:31
